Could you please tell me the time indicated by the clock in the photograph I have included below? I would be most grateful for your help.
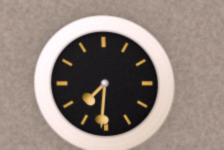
7:31
